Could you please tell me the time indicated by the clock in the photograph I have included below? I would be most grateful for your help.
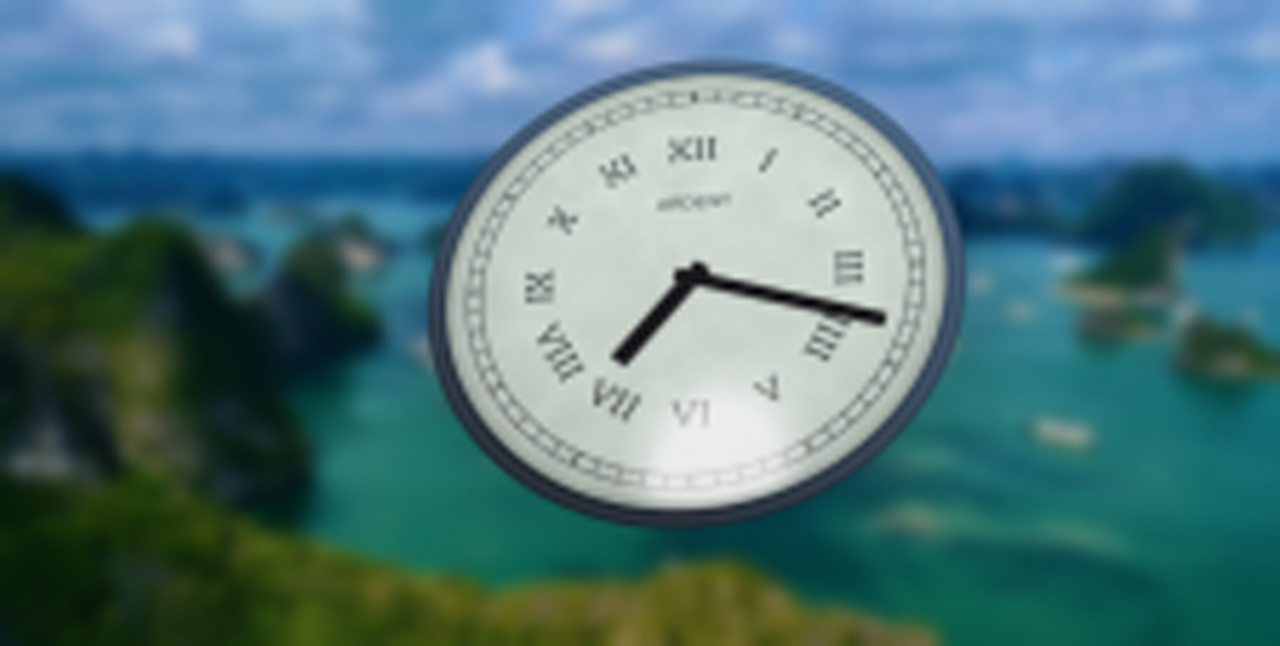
7:18
